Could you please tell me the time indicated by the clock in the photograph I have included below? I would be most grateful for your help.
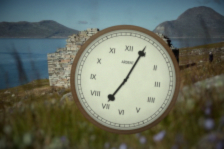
7:04
